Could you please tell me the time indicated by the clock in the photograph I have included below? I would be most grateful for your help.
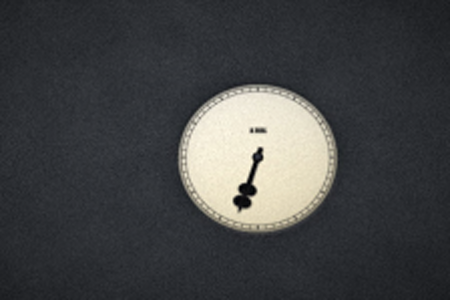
6:33
